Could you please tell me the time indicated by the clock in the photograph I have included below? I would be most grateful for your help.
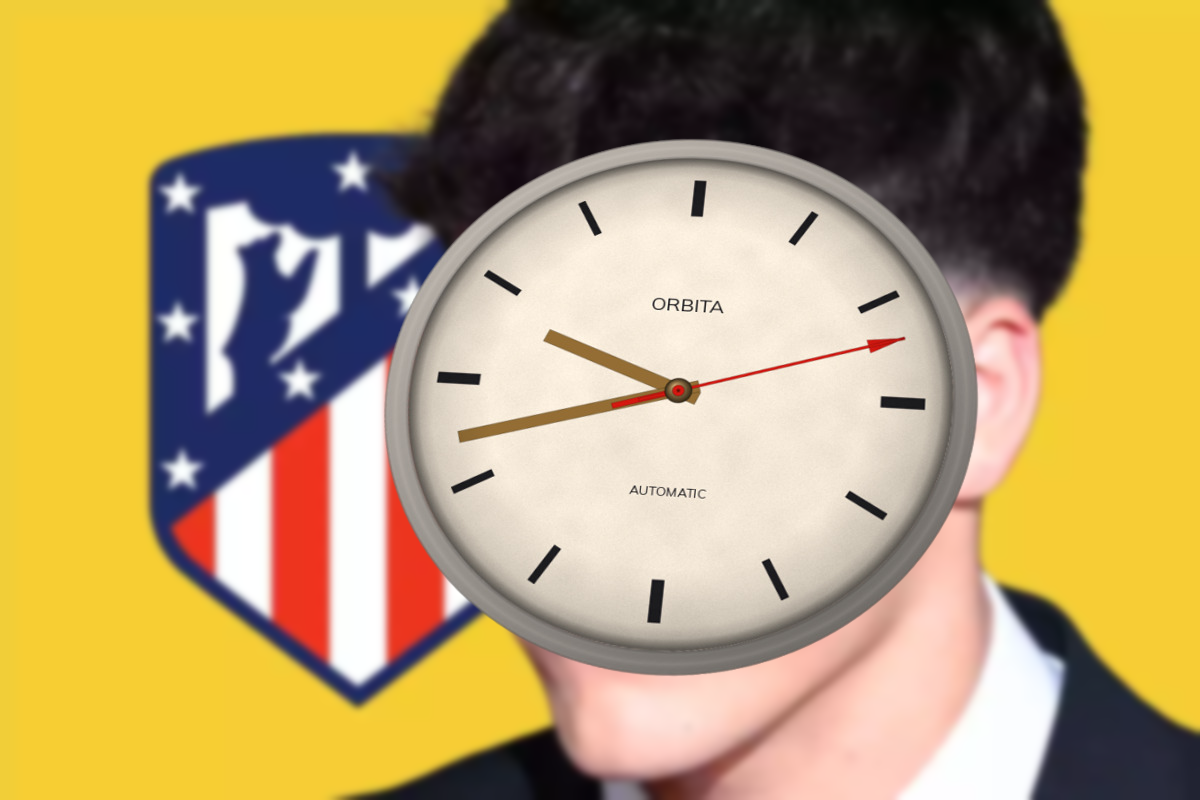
9:42:12
